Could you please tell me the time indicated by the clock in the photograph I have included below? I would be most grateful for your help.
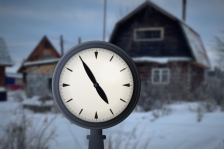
4:55
